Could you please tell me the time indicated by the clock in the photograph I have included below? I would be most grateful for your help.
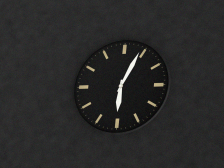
6:04
